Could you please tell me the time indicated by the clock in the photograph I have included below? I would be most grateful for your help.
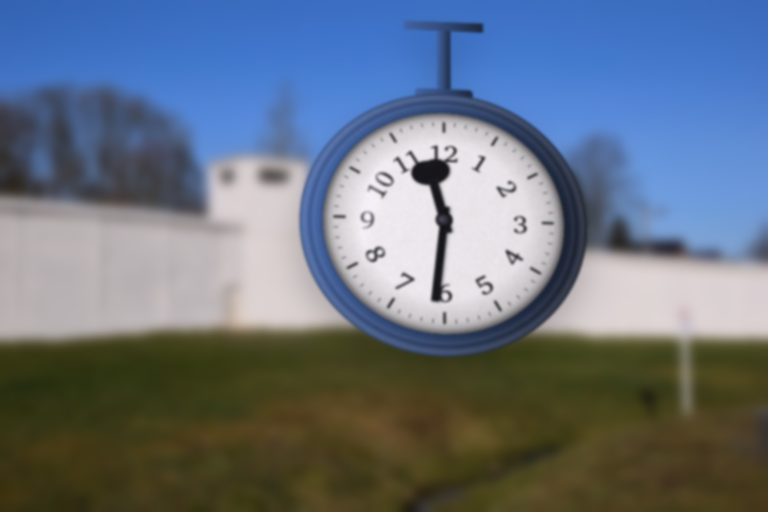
11:31
